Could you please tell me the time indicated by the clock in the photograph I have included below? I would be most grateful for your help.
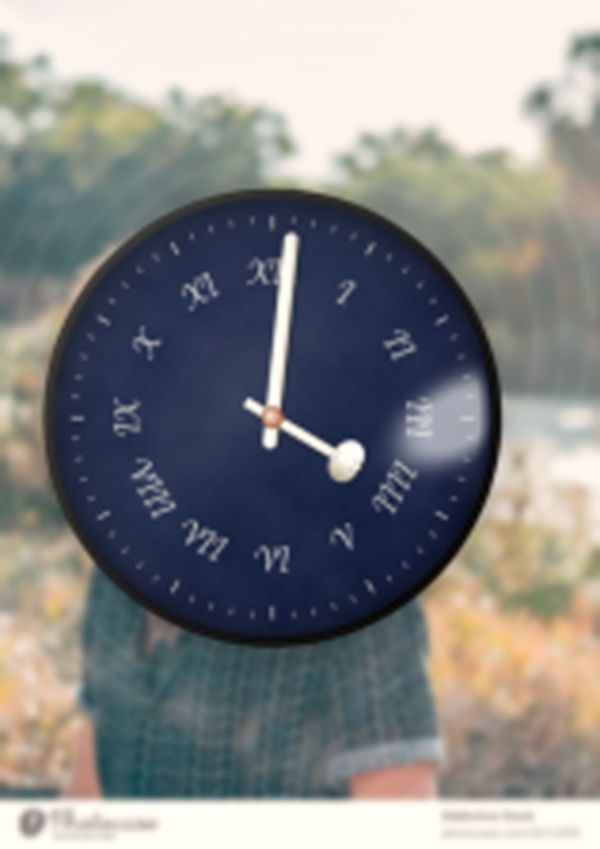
4:01
